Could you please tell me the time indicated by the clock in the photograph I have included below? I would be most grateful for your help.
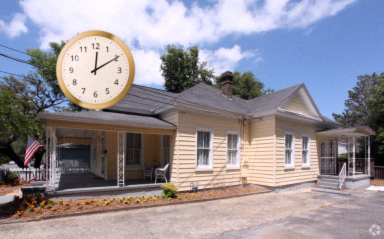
12:10
